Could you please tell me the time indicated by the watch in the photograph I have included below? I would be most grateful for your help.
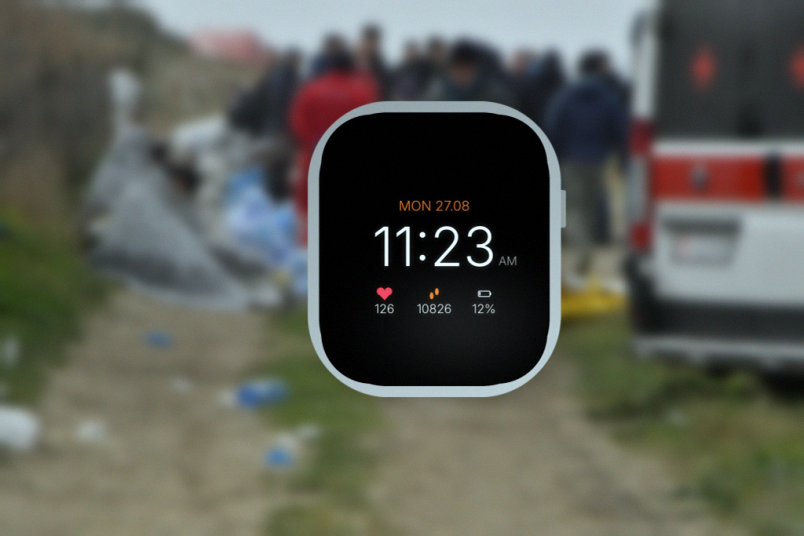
11:23
